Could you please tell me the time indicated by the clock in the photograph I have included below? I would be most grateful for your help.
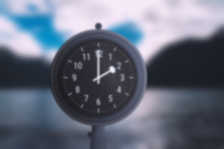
2:00
